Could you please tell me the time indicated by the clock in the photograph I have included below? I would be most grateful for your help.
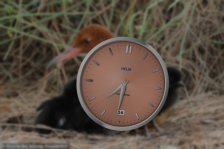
7:31
